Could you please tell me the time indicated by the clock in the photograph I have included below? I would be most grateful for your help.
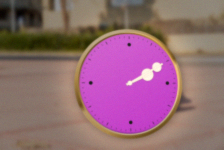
2:10
